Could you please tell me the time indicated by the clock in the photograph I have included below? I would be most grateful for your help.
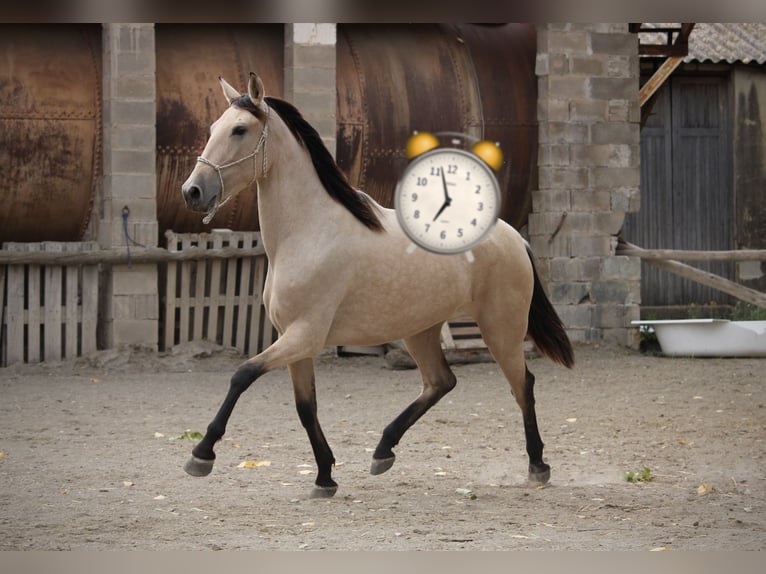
6:57
